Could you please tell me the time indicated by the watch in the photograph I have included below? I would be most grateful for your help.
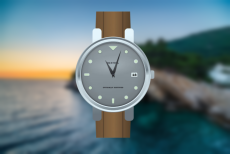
11:03
